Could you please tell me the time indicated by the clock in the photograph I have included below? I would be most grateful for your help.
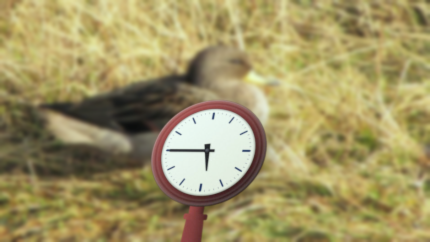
5:45
